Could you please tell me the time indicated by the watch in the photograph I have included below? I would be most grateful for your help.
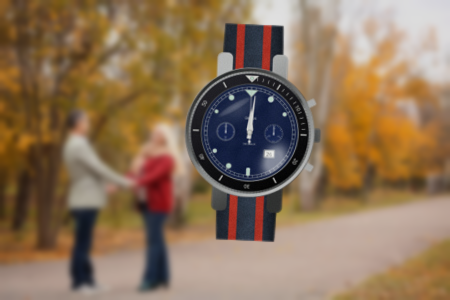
12:01
